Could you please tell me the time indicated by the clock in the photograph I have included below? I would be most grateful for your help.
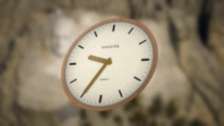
9:35
